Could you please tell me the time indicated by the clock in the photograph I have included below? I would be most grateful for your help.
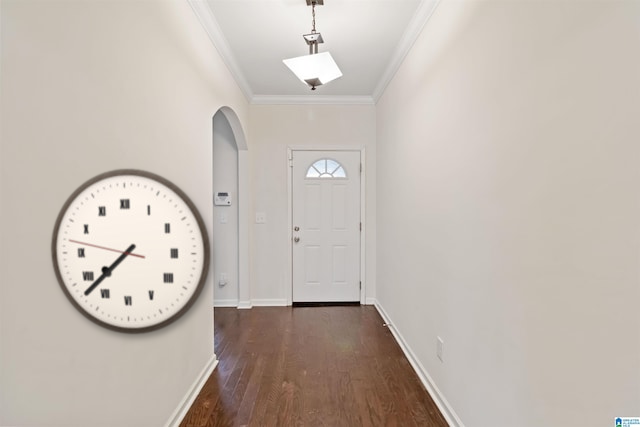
7:37:47
